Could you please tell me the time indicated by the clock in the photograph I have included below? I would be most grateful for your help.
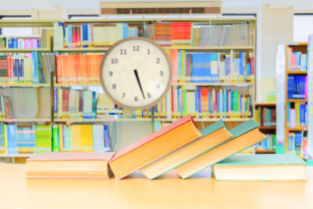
5:27
